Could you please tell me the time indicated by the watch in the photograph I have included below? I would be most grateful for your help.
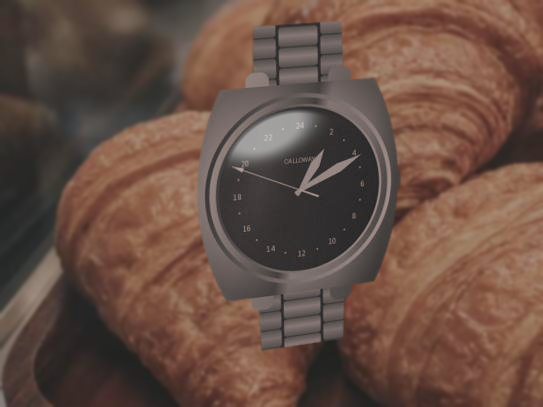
2:10:49
